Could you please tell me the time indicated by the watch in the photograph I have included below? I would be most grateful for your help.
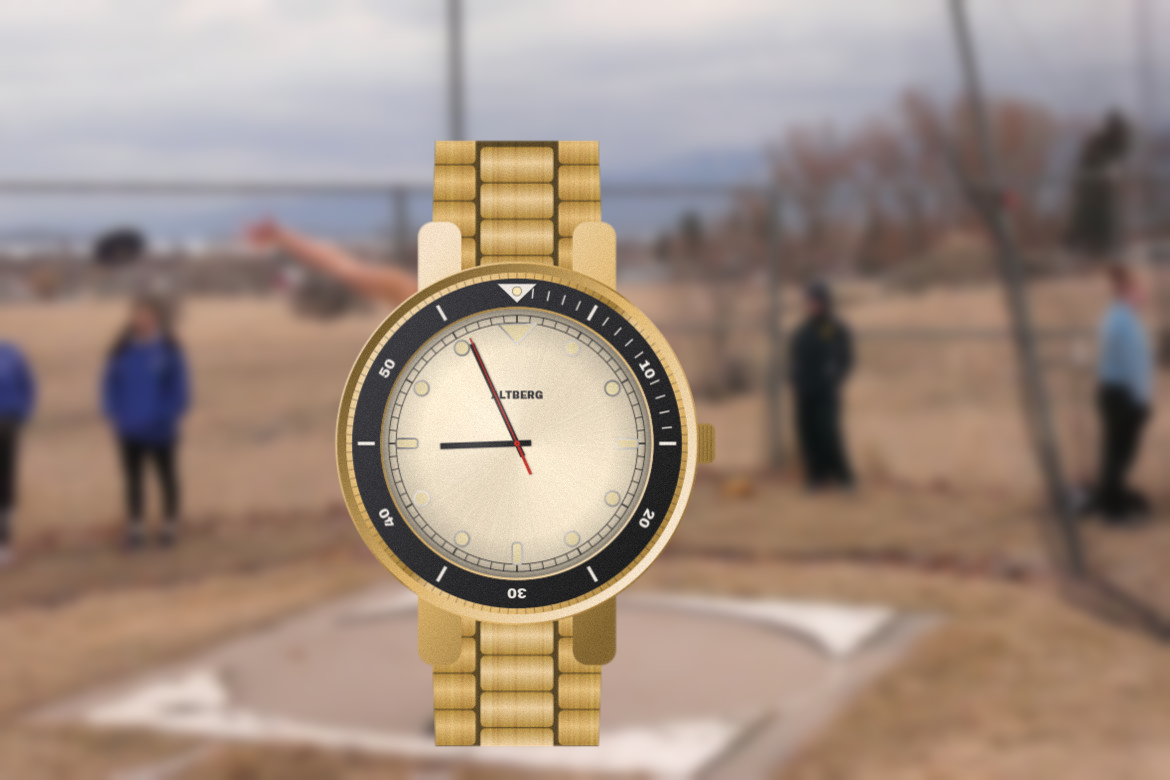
8:55:56
